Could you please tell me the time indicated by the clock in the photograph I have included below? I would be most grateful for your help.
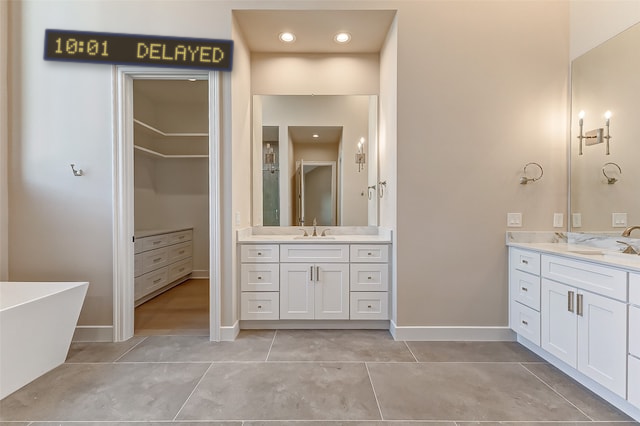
10:01
